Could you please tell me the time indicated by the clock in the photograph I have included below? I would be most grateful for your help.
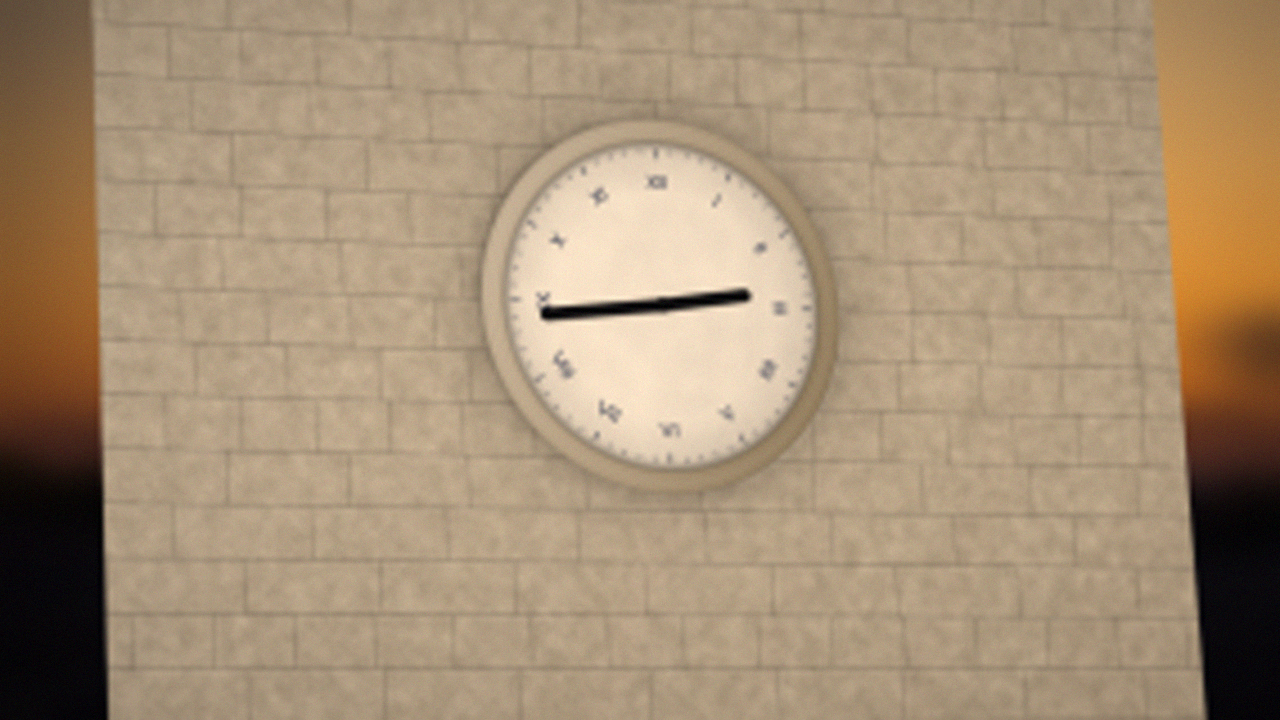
2:44
